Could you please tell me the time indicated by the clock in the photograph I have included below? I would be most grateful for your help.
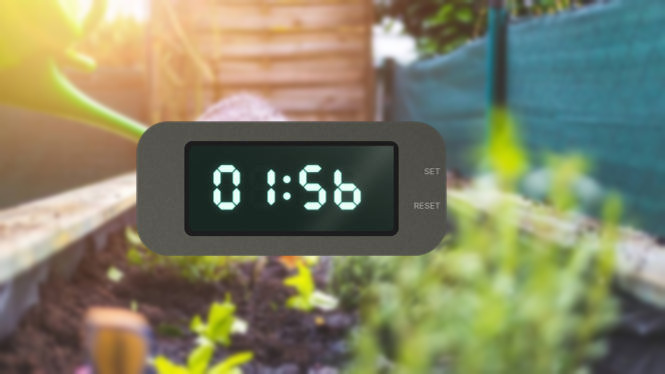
1:56
